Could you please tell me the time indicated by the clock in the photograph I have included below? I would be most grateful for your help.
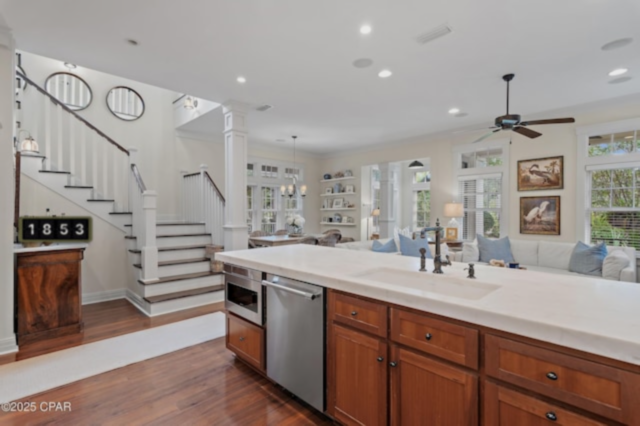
18:53
